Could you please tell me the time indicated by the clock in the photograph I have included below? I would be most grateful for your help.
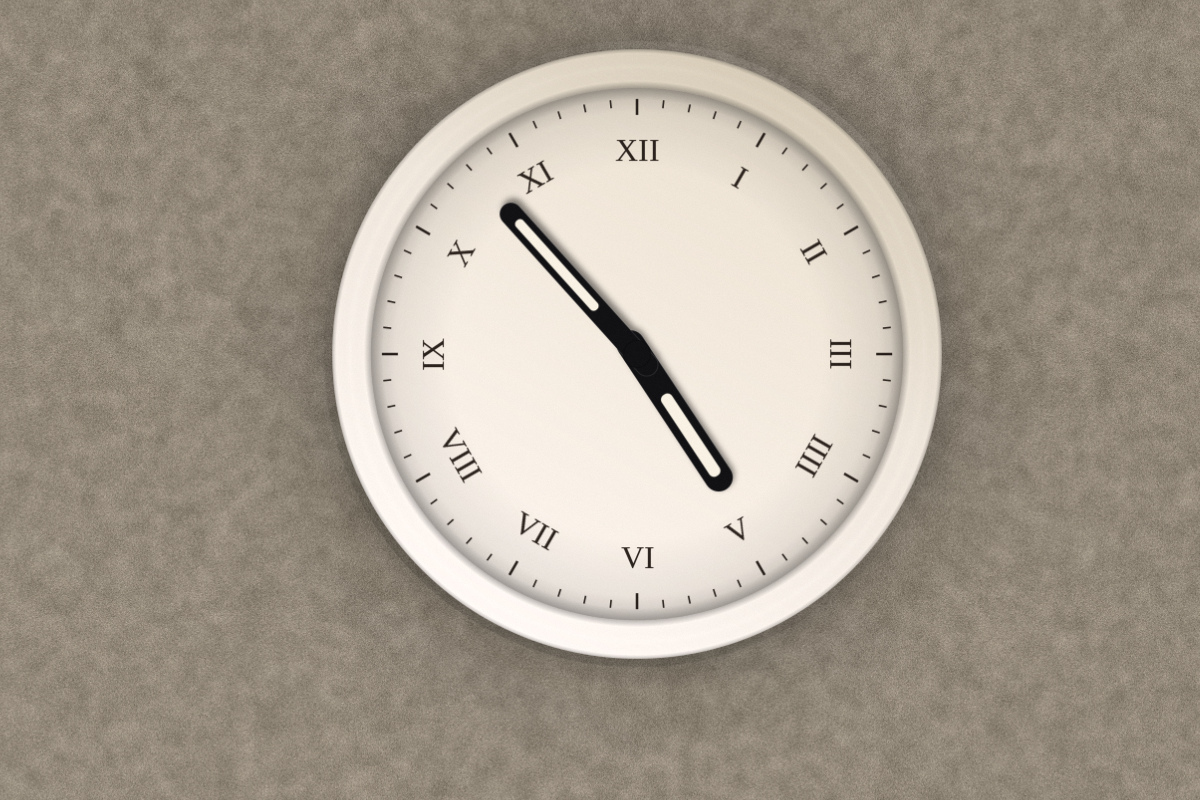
4:53
